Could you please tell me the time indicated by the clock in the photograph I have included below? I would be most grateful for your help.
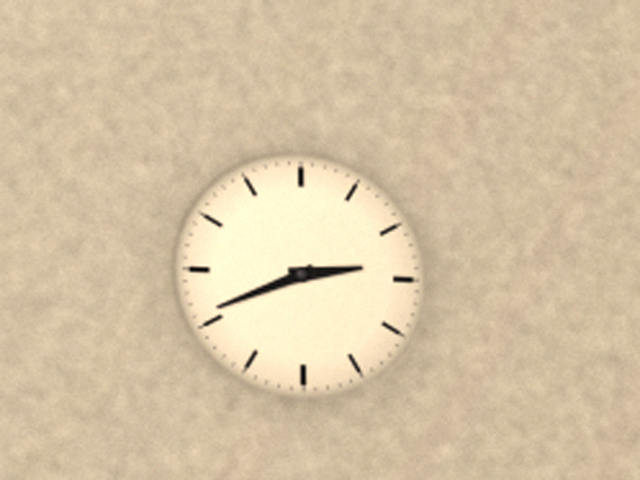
2:41
